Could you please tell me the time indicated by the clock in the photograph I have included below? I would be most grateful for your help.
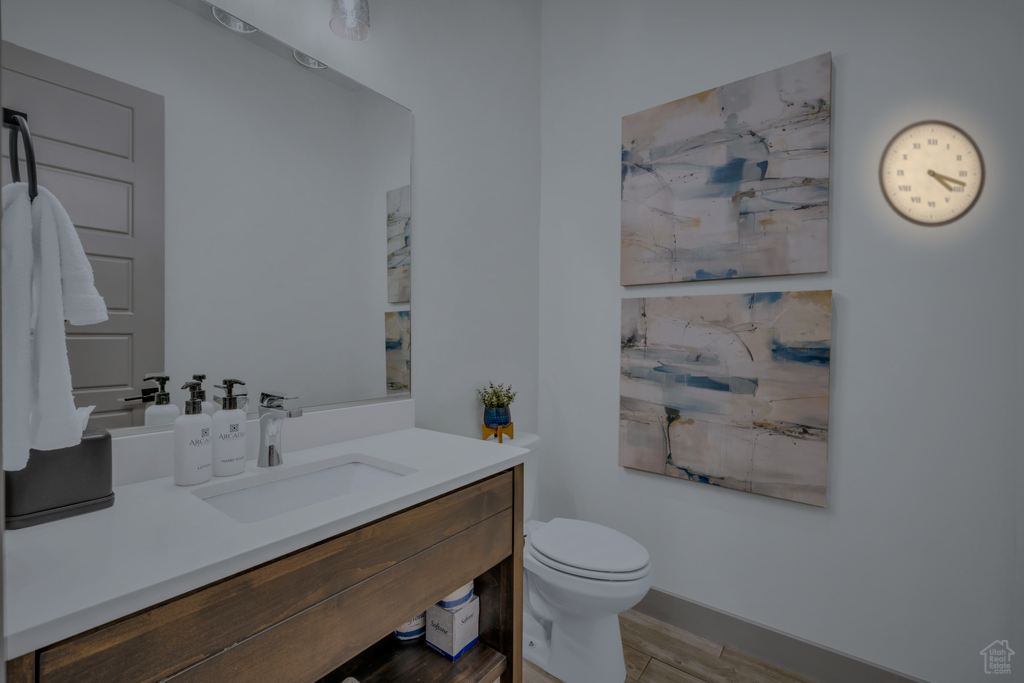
4:18
